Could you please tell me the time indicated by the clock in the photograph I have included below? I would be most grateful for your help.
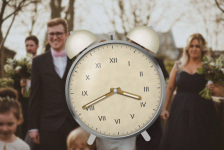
3:41
